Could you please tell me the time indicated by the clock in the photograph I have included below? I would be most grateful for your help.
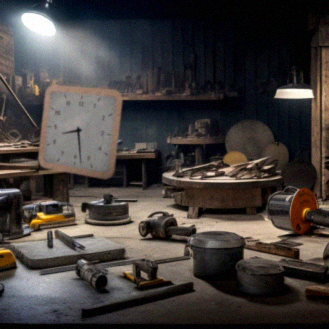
8:28
